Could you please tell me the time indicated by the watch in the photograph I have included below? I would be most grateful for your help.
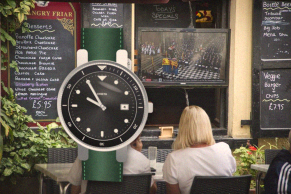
9:55
